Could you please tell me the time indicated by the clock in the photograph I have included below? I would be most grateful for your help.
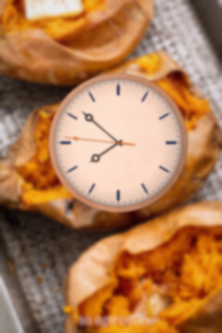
7:51:46
